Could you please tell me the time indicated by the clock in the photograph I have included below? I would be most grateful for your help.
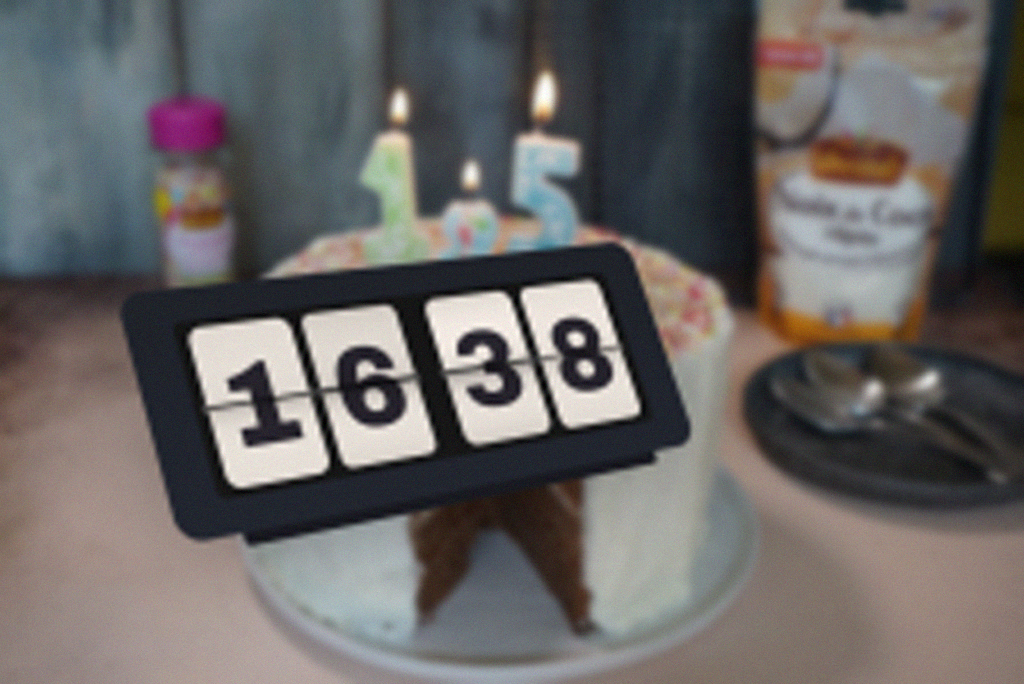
16:38
